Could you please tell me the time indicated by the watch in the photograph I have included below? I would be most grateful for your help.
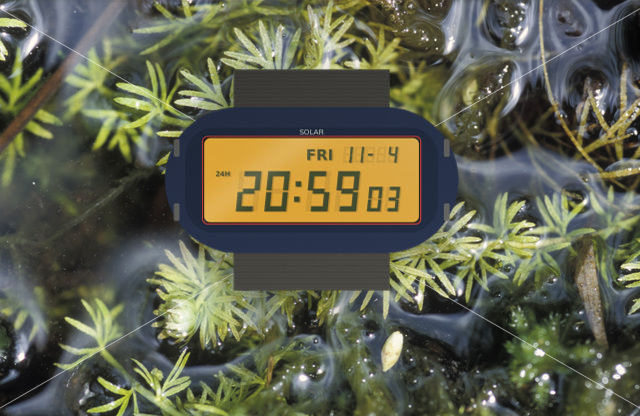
20:59:03
